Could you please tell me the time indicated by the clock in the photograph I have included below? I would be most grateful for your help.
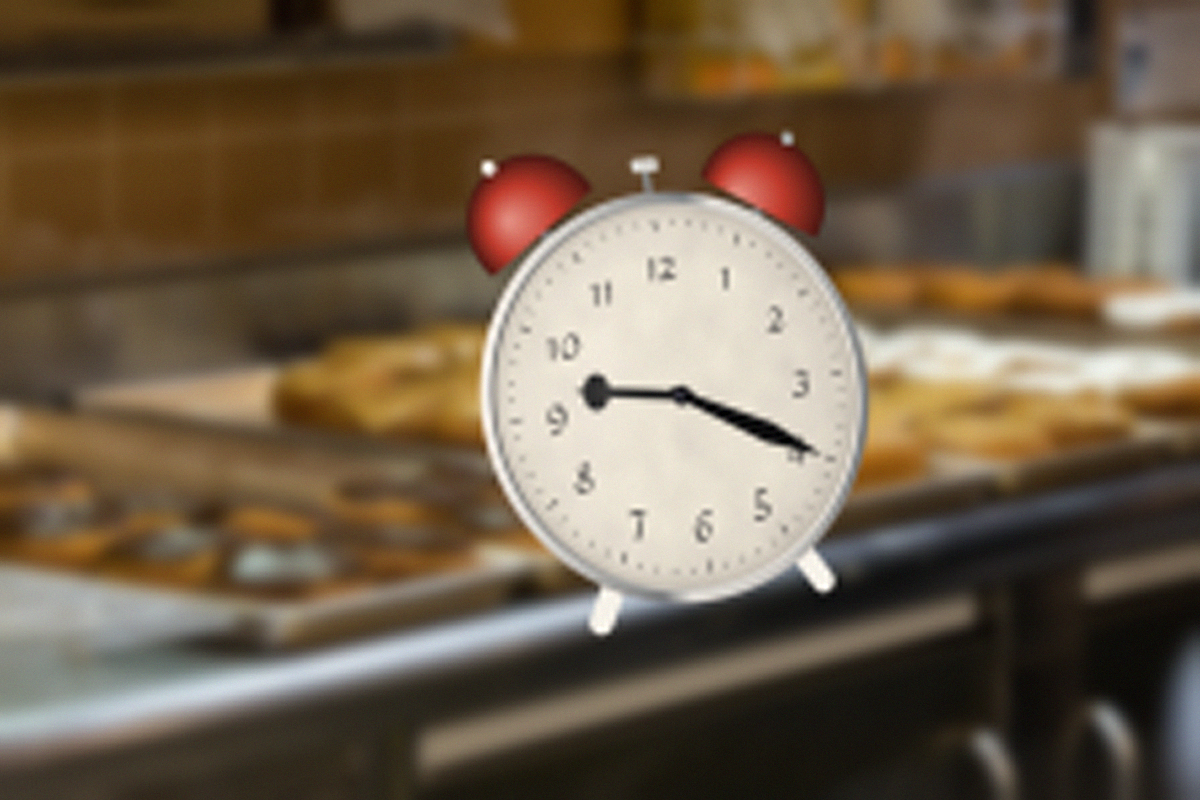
9:20
